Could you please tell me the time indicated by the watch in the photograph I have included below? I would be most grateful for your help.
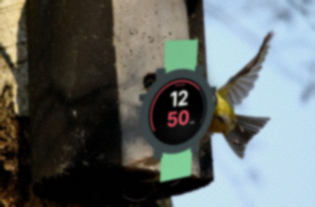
12:50
